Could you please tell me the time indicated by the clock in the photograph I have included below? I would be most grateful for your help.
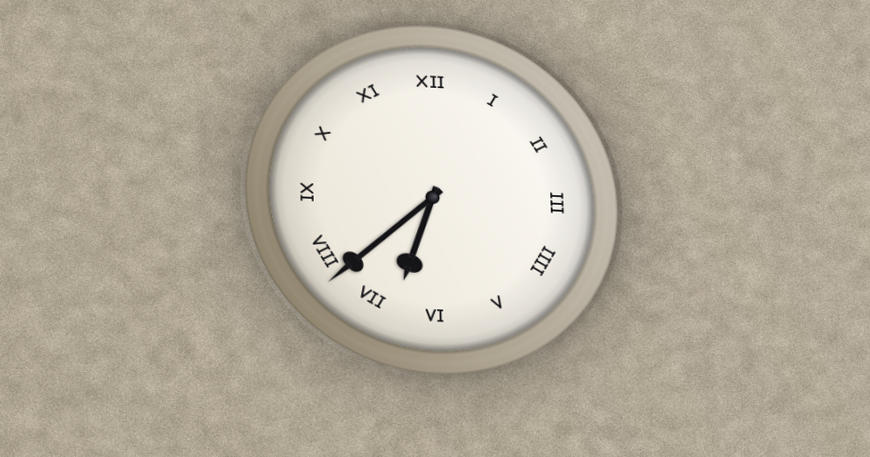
6:38
